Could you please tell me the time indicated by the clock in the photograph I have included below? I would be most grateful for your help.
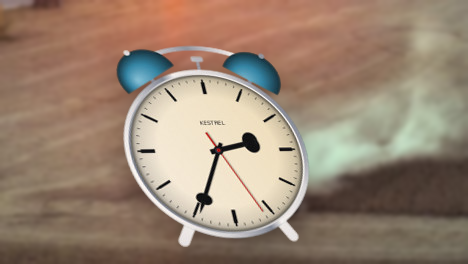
2:34:26
